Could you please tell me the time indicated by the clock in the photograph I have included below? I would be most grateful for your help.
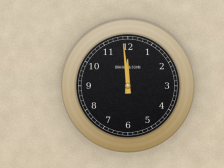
11:59
